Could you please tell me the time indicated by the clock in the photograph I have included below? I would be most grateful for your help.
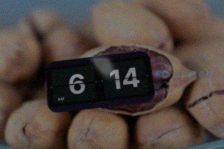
6:14
